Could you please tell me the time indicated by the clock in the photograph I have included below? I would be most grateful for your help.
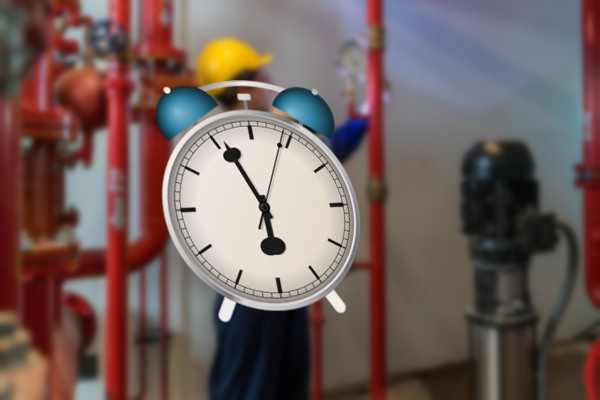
5:56:04
